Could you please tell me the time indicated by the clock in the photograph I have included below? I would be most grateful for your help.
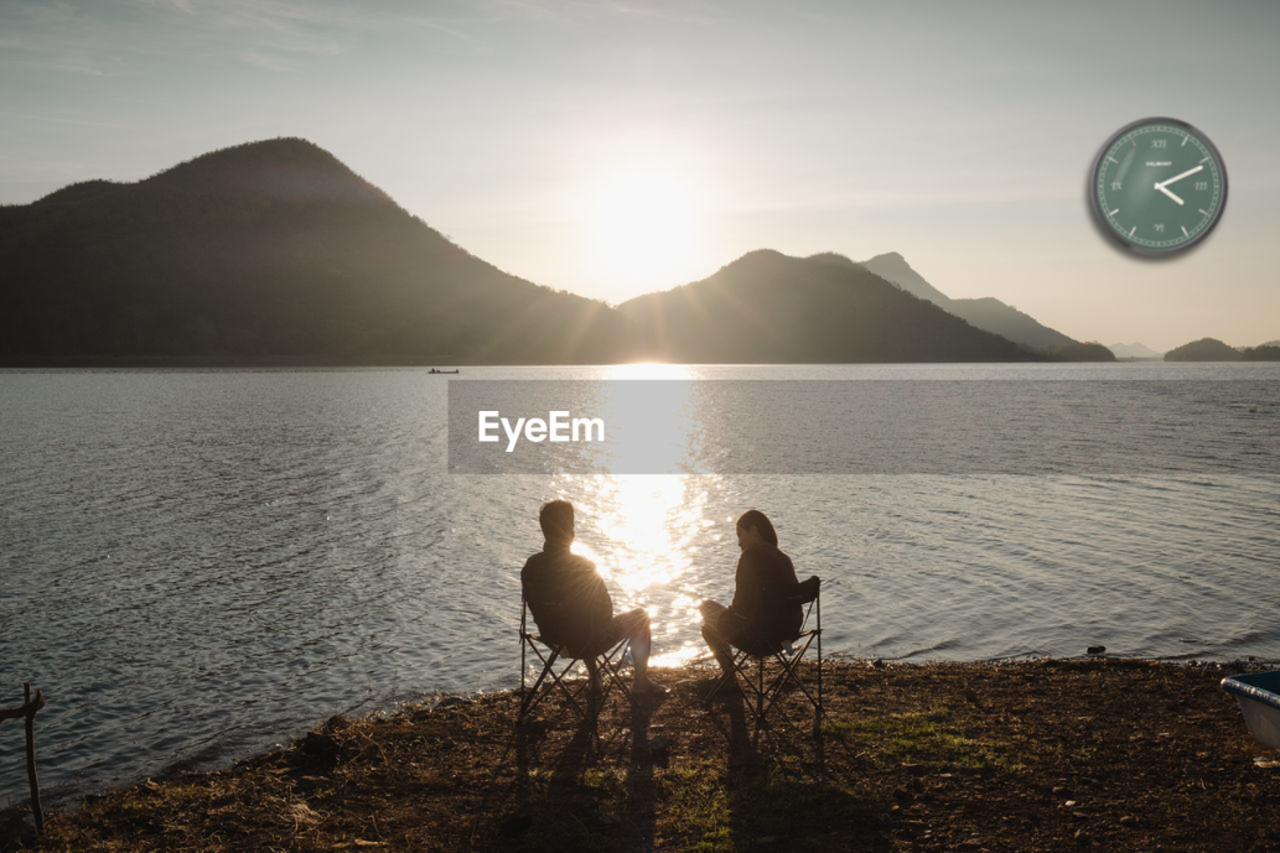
4:11
